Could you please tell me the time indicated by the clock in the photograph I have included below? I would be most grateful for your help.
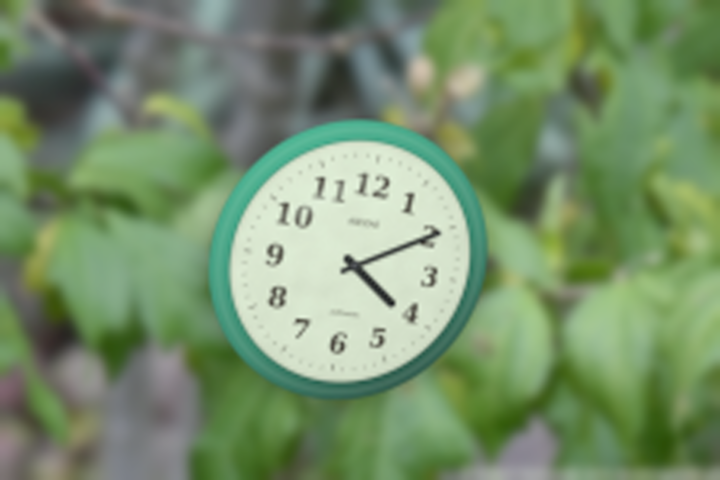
4:10
